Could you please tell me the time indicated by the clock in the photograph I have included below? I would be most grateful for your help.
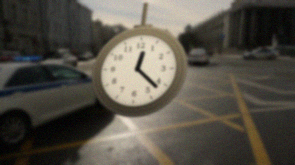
12:22
